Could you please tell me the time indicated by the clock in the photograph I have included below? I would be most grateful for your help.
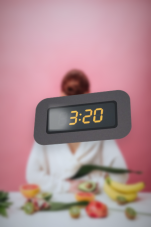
3:20
